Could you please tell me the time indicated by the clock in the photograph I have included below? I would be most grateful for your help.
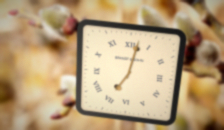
7:02
